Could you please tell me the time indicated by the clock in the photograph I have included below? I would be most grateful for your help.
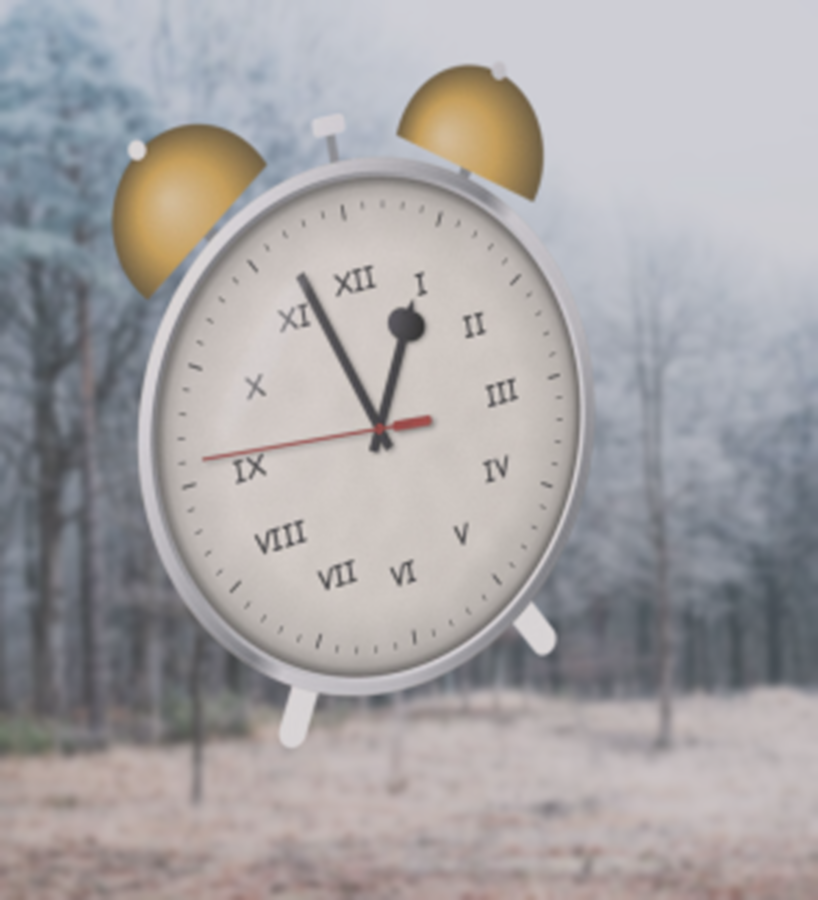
12:56:46
